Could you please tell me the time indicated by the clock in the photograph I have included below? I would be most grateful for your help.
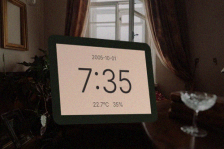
7:35
